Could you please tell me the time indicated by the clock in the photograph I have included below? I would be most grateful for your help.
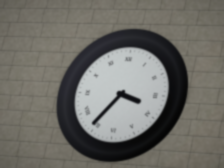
3:36
